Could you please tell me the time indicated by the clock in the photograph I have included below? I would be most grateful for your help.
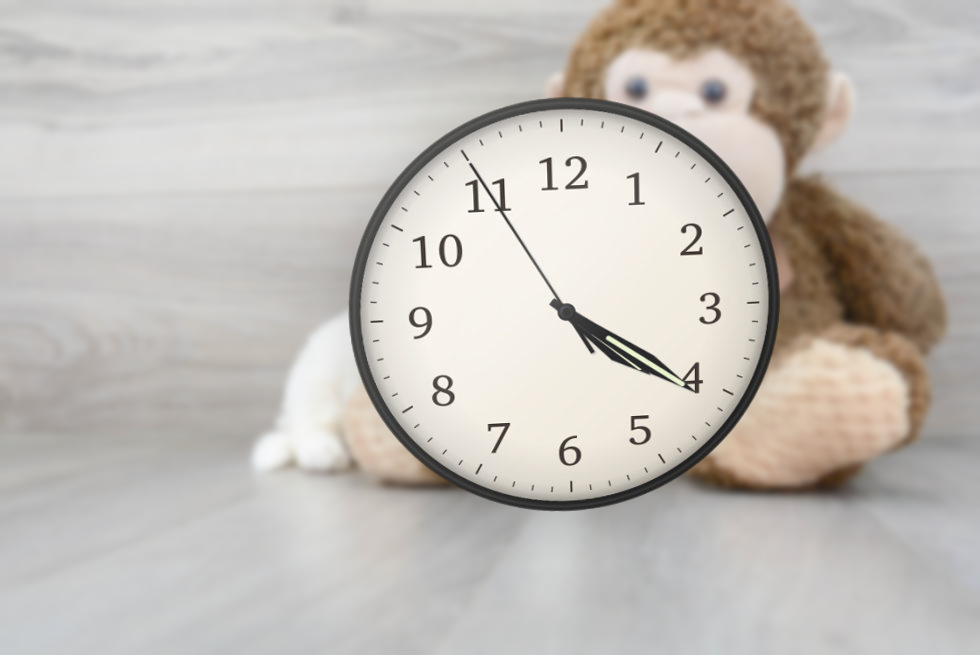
4:20:55
